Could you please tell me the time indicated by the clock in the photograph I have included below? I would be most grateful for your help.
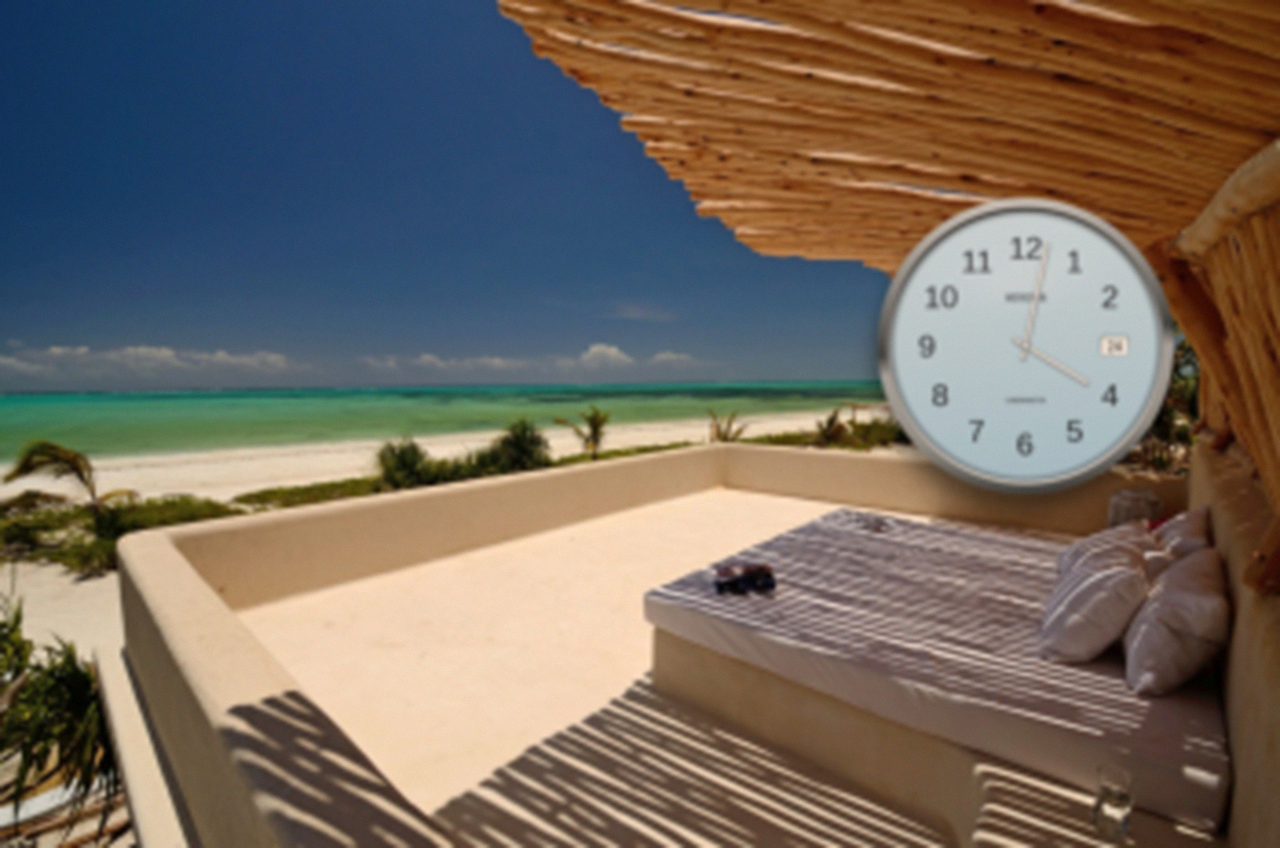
4:02
